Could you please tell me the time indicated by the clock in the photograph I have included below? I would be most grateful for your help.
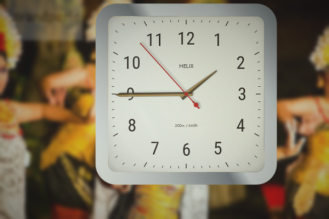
1:44:53
